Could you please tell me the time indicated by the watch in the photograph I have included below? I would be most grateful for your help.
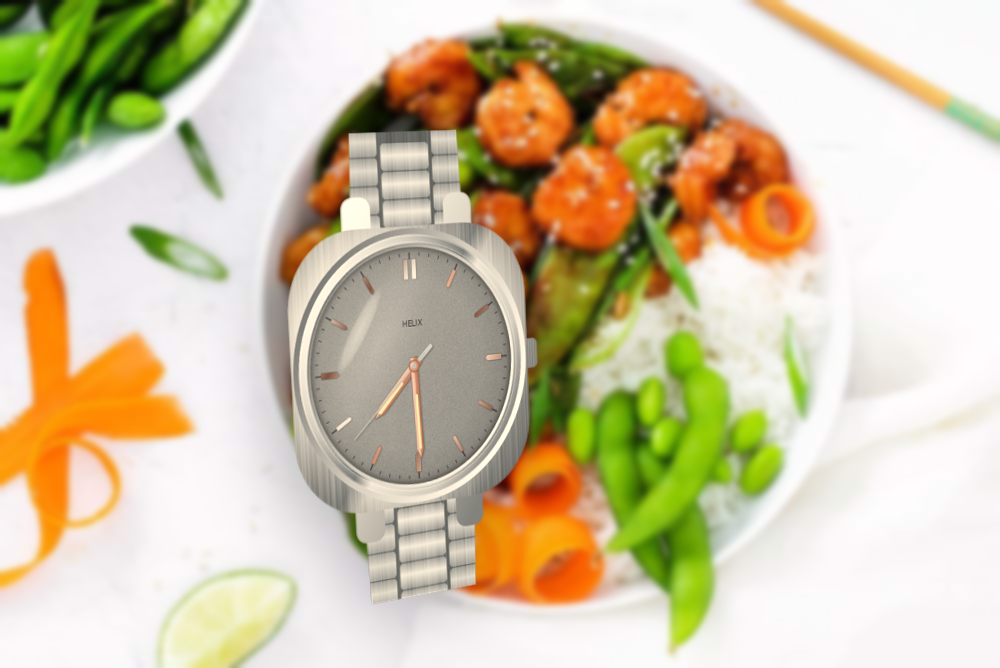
7:29:38
